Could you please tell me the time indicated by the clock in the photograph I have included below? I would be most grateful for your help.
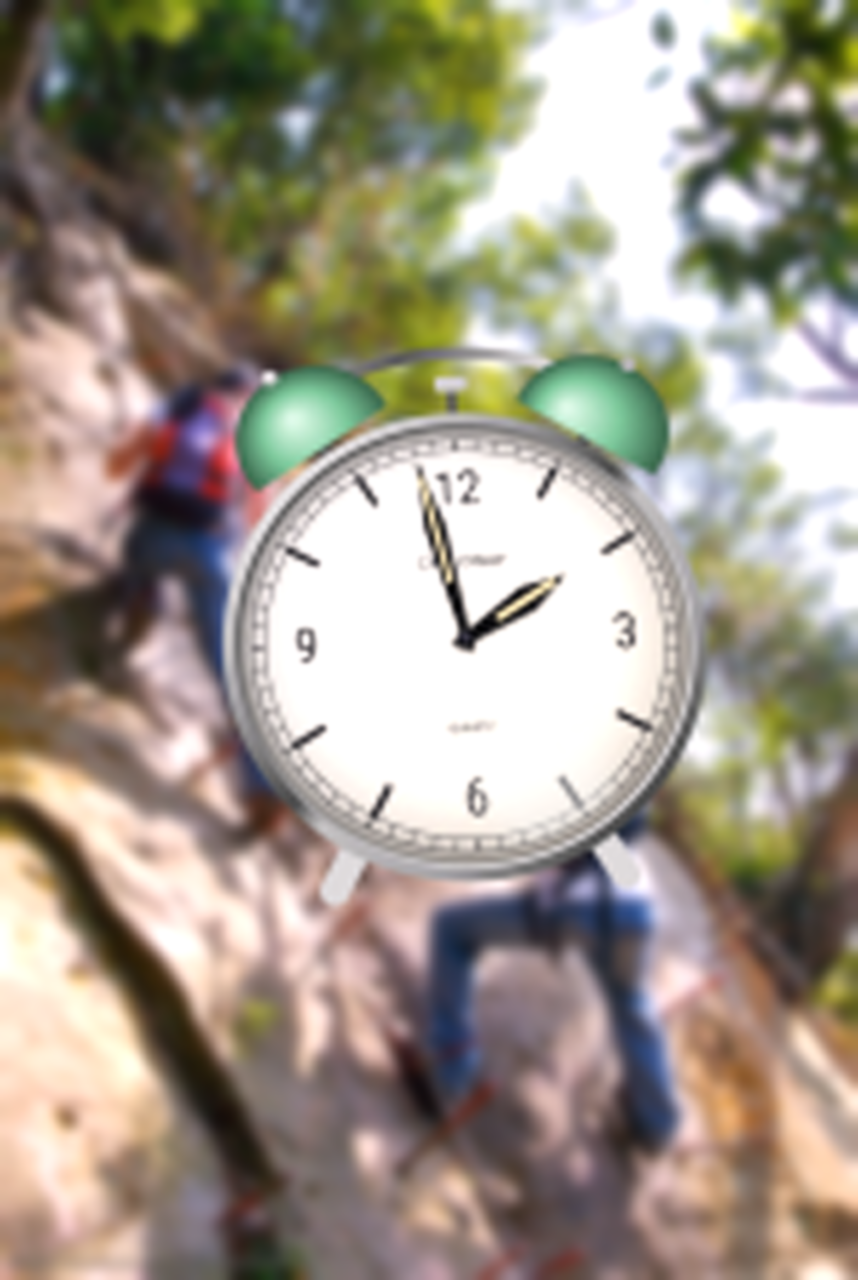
1:58
